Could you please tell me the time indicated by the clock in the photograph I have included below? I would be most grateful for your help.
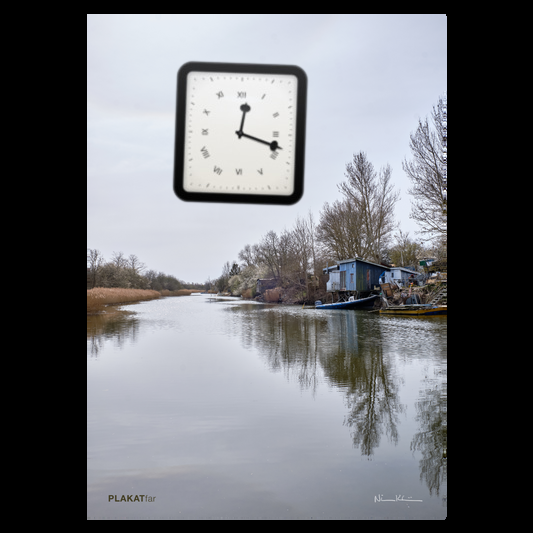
12:18
